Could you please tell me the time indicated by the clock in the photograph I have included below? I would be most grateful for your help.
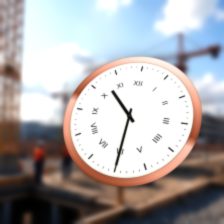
10:30
